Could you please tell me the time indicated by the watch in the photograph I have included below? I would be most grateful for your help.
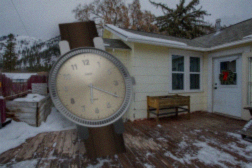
6:20
